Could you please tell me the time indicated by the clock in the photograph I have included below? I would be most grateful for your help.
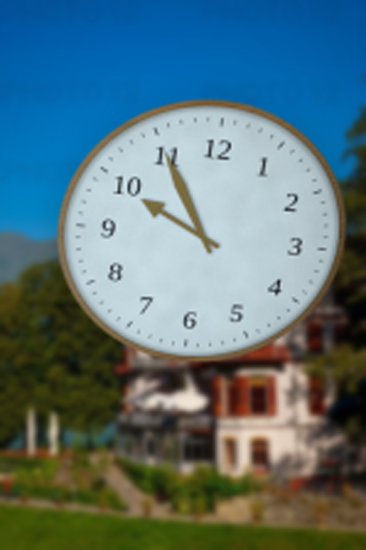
9:55
